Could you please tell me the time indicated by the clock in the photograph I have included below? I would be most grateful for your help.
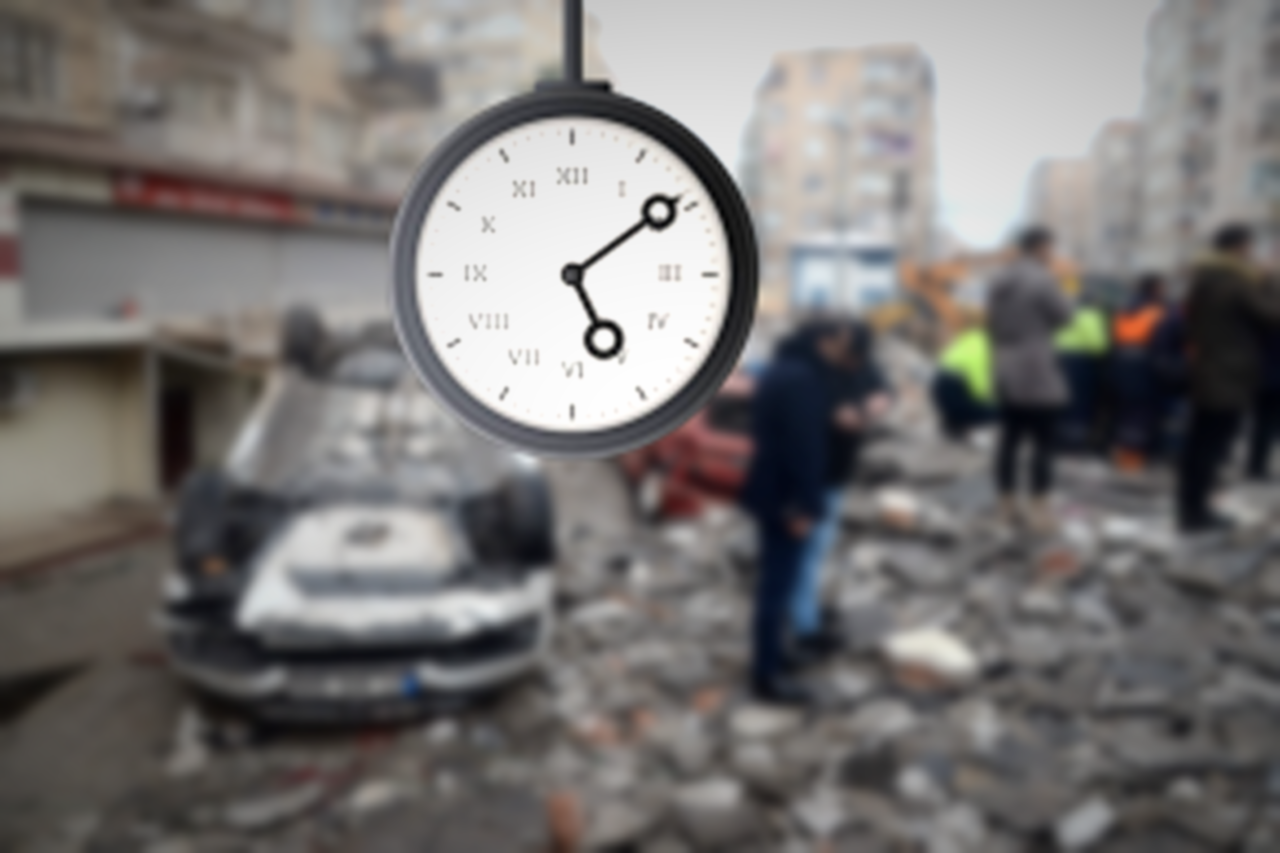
5:09
